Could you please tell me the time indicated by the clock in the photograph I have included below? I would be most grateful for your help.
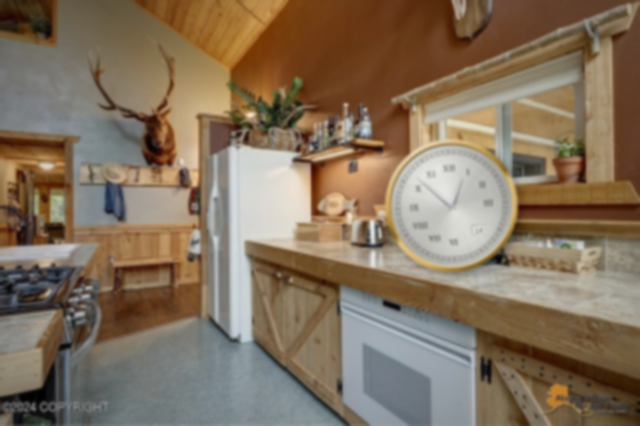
12:52
